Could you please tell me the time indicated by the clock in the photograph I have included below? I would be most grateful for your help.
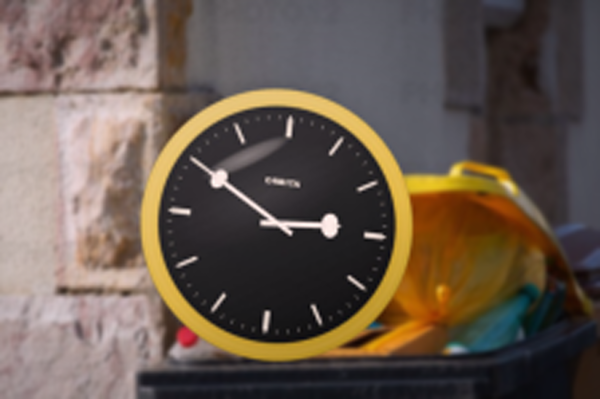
2:50
